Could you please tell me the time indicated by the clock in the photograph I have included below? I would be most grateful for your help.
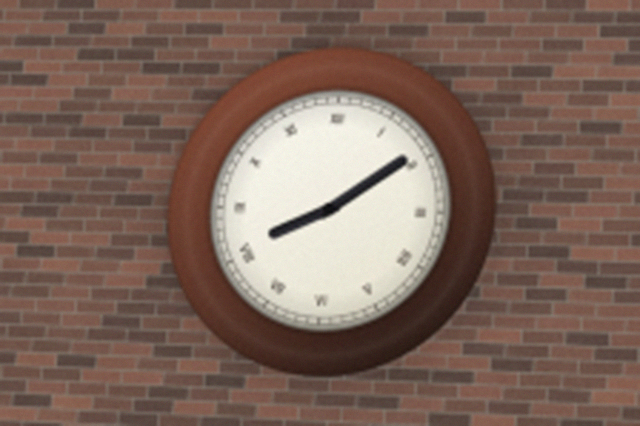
8:09
